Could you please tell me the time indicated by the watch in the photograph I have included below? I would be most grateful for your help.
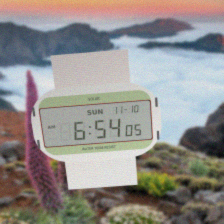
6:54:05
